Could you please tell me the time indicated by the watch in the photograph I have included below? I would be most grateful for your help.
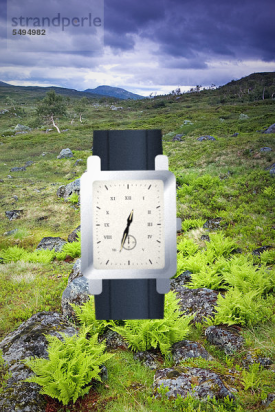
12:33
